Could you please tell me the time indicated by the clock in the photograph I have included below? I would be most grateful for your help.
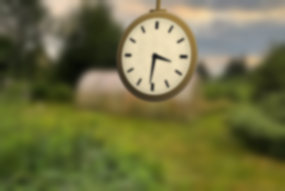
3:31
